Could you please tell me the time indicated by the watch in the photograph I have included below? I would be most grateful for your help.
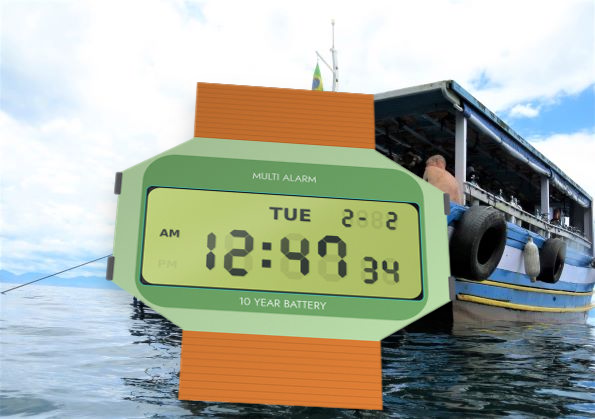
12:47:34
